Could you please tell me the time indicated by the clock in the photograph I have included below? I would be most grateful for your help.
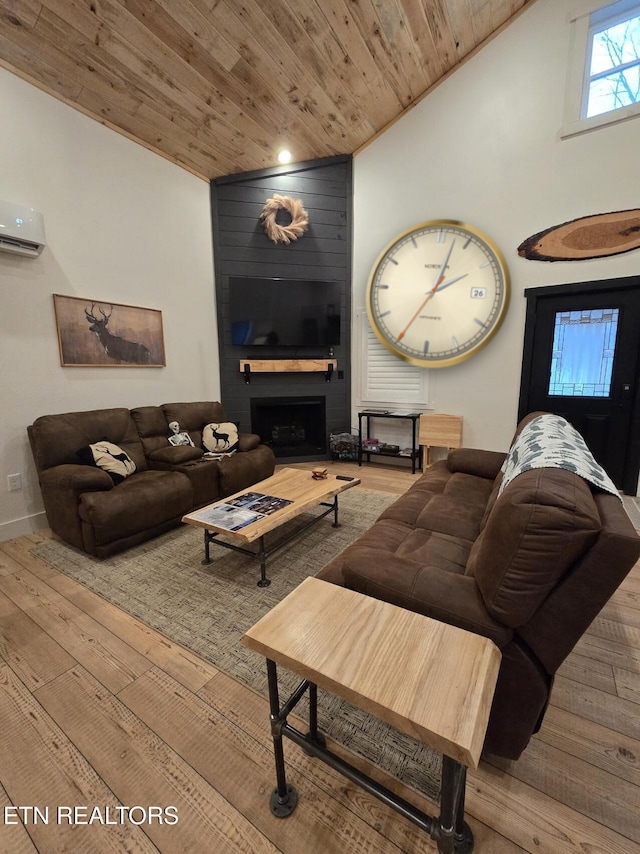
2:02:35
